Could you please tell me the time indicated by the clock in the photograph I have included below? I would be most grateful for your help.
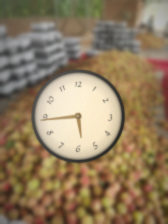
5:44
